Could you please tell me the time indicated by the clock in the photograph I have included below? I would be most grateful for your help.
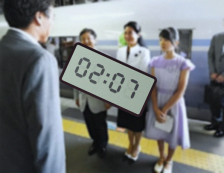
2:07
